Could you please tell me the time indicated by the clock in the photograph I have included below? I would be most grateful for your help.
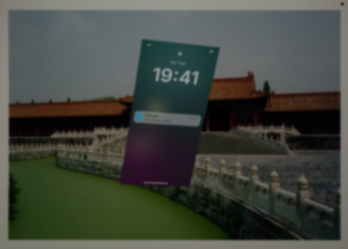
19:41
